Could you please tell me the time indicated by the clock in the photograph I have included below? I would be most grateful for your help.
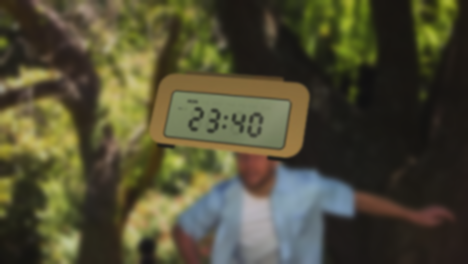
23:40
